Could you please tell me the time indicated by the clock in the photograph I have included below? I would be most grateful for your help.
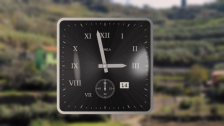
2:58
